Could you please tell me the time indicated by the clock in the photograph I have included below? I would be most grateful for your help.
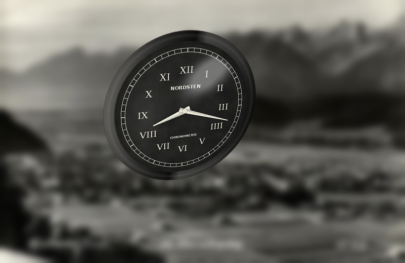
8:18
